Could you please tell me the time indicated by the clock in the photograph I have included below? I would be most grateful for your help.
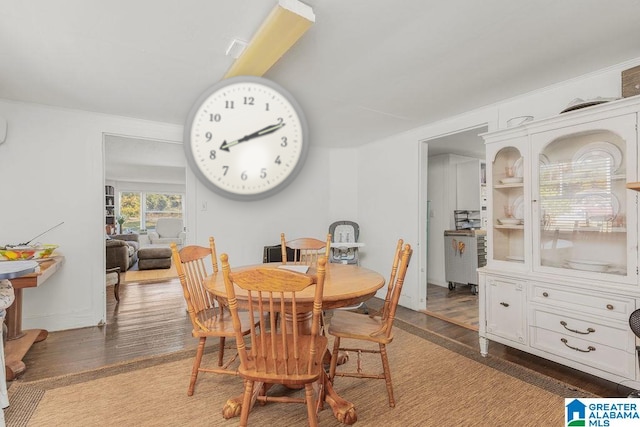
8:11
